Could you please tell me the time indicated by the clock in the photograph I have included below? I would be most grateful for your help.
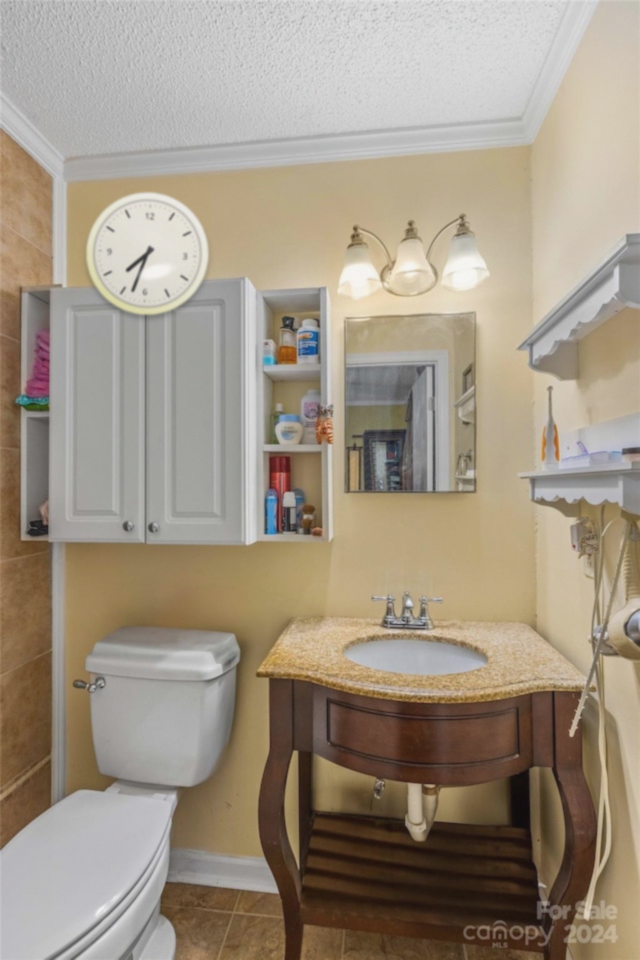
7:33
